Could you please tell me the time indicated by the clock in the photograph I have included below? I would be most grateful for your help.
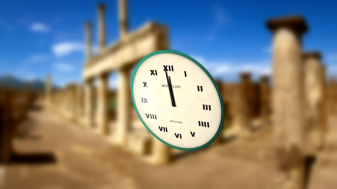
11:59
